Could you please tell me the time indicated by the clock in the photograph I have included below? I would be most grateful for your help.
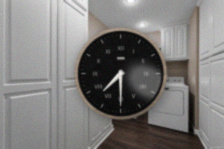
7:30
